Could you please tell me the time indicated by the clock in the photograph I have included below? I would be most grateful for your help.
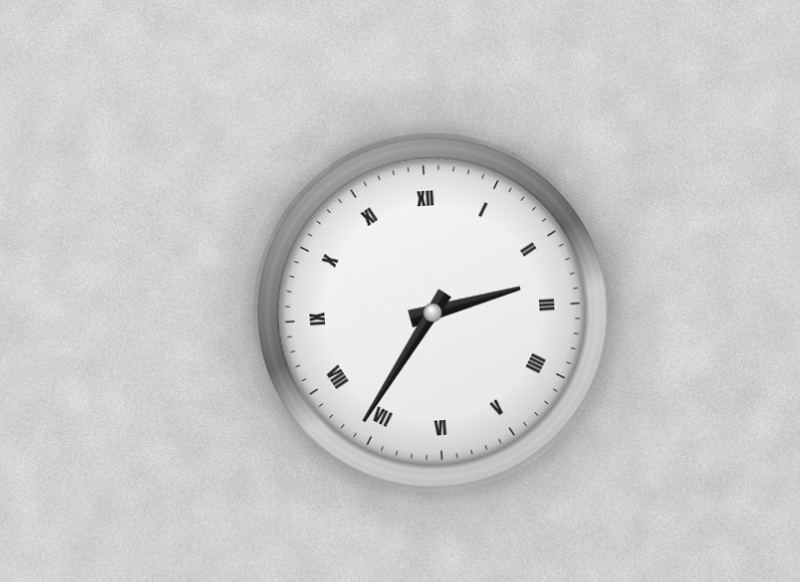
2:36
